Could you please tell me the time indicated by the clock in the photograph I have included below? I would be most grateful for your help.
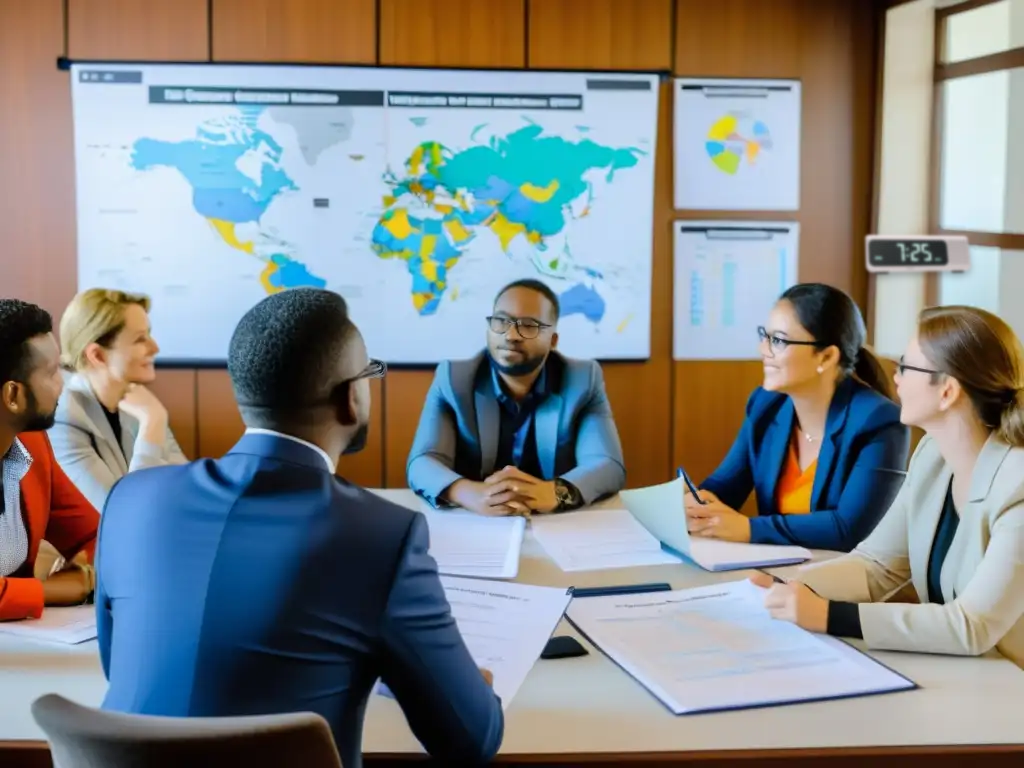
7:25
